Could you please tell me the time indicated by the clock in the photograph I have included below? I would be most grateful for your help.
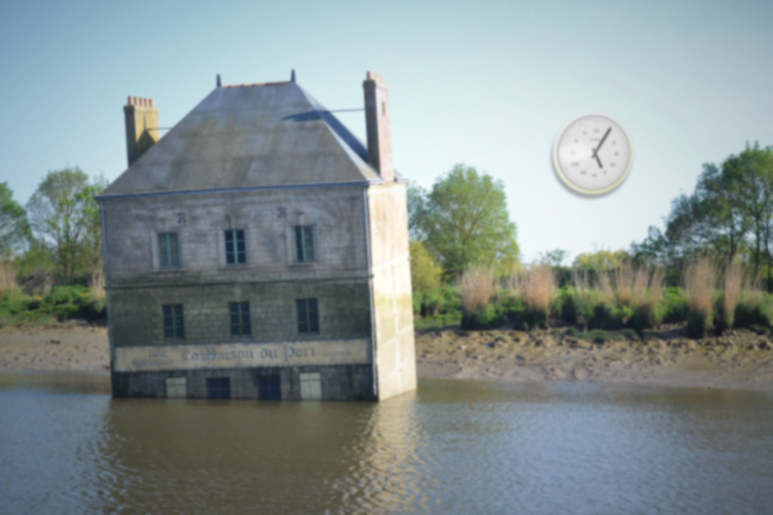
5:05
